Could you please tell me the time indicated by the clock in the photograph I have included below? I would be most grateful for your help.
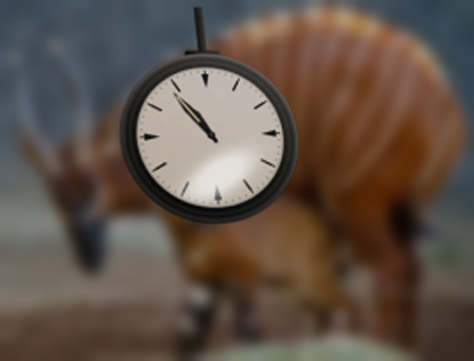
10:54
